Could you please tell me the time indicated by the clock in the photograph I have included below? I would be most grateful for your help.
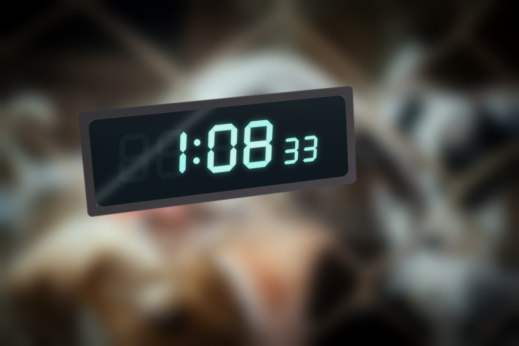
1:08:33
